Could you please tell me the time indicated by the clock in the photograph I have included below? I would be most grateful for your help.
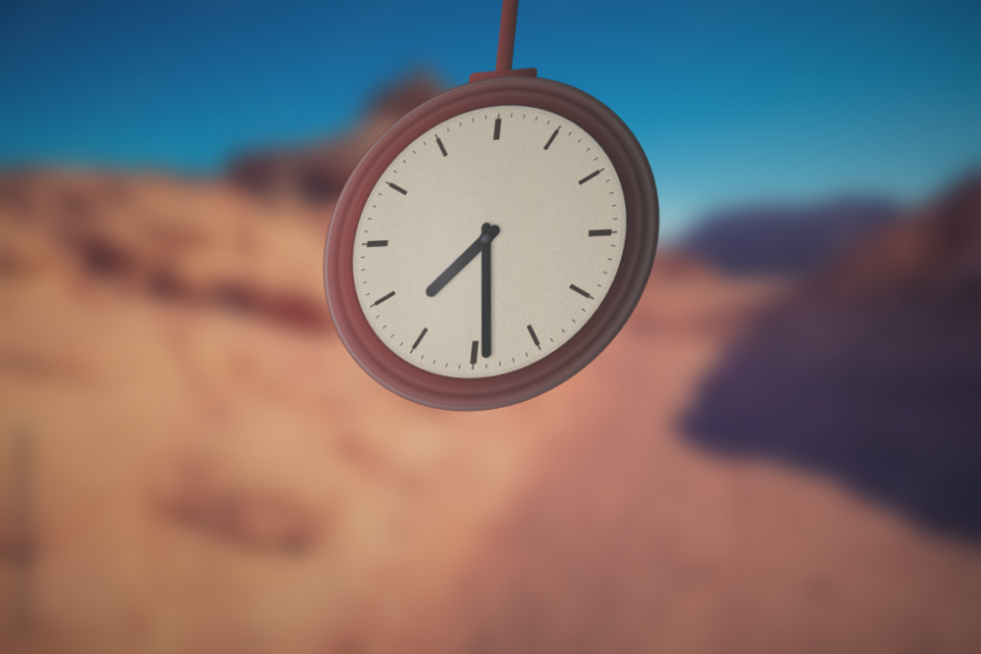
7:29
